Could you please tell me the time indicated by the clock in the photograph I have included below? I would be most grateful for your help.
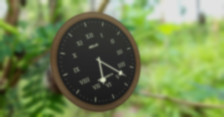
6:23
